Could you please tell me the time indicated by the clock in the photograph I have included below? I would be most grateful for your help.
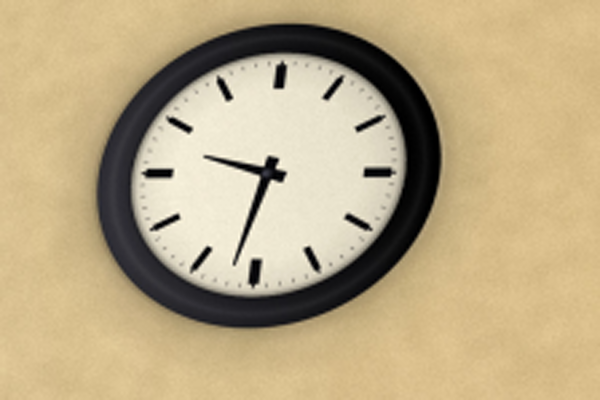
9:32
